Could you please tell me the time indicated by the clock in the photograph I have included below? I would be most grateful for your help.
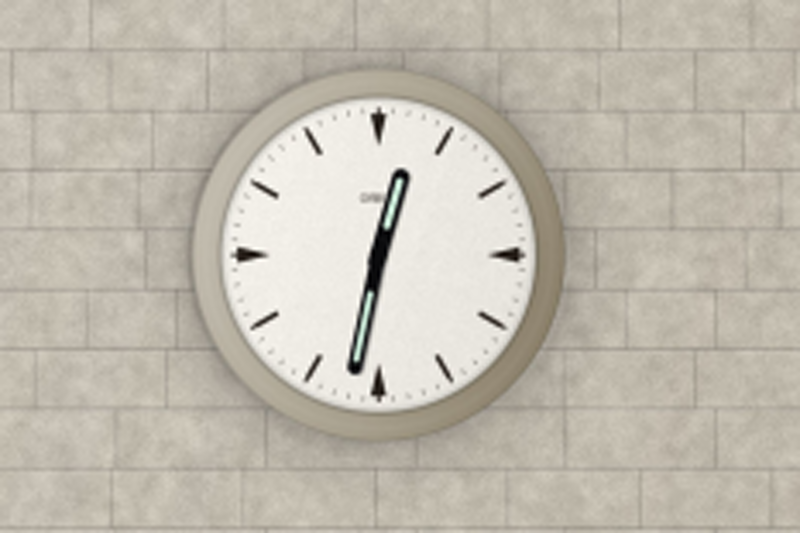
12:32
